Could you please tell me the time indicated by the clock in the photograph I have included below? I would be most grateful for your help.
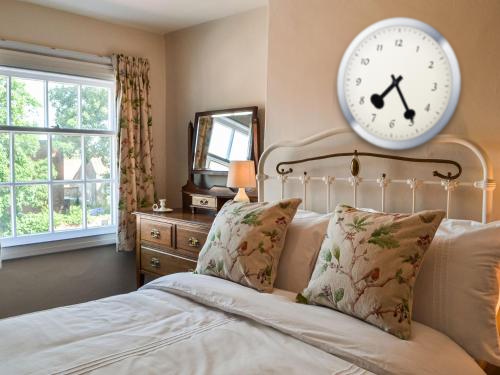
7:25
